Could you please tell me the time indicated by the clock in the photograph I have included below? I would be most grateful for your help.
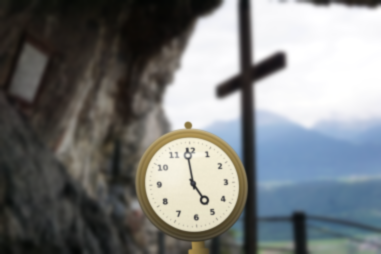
4:59
